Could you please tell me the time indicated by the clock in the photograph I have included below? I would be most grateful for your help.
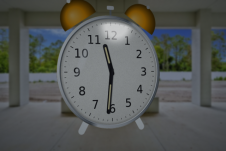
11:31
